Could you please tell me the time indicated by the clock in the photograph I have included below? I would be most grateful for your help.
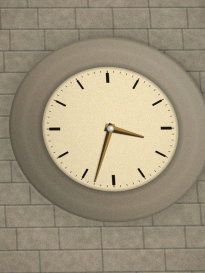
3:33
